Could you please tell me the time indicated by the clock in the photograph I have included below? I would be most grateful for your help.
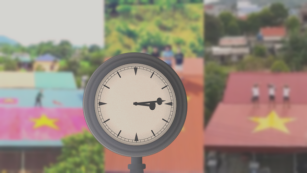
3:14
